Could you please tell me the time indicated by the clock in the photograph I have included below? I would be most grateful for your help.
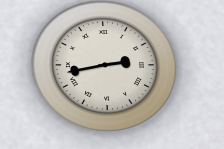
2:43
